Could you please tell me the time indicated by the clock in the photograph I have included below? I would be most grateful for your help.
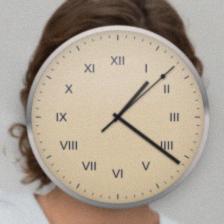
1:21:08
